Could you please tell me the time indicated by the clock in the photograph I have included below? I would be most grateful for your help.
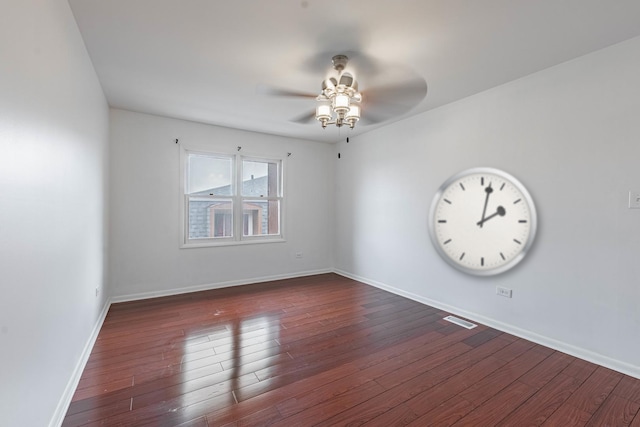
2:02
